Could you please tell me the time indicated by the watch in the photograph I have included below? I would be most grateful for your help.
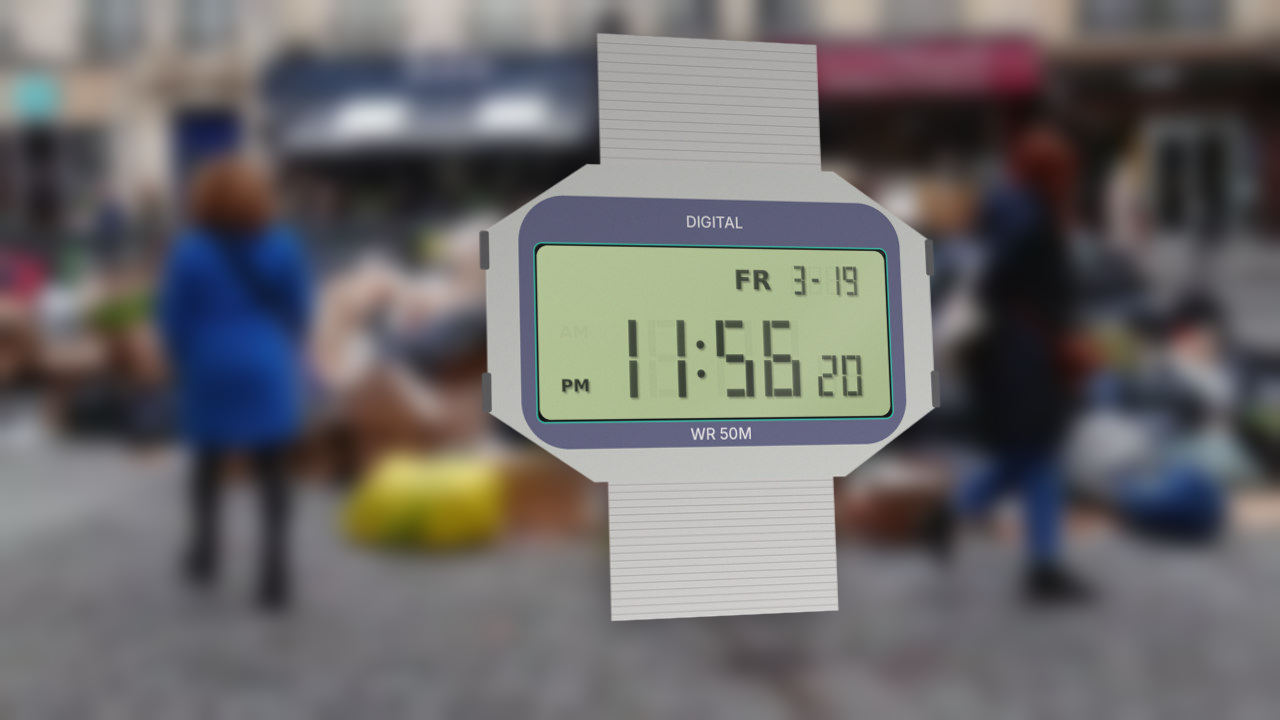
11:56:20
